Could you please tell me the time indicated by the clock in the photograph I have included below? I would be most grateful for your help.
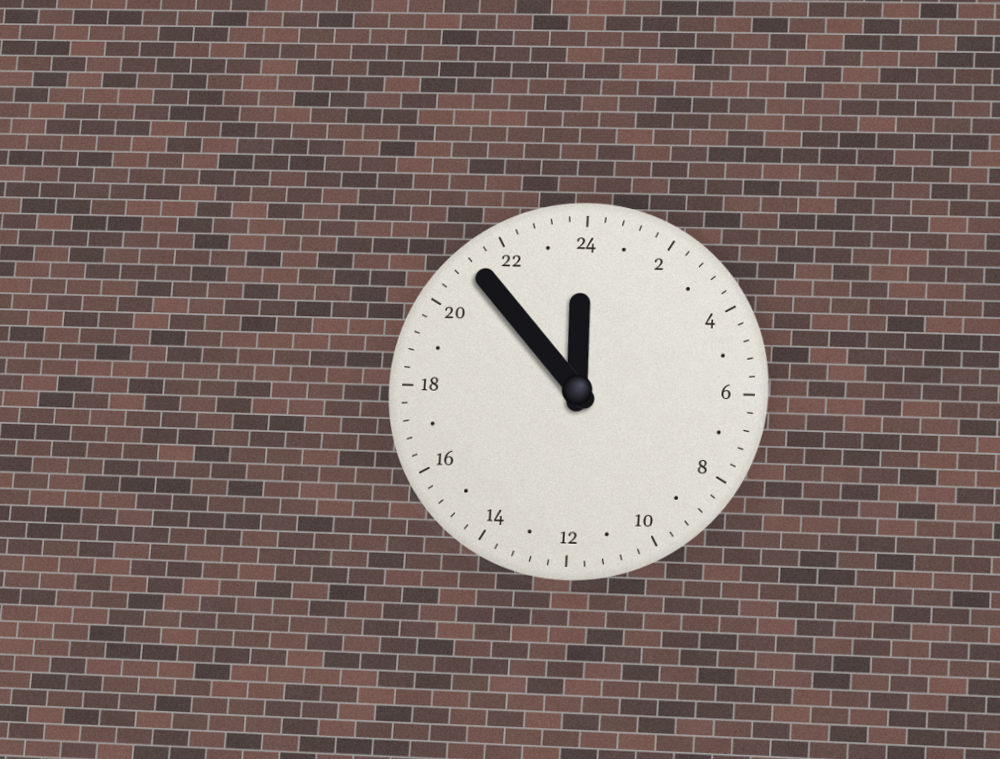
23:53
